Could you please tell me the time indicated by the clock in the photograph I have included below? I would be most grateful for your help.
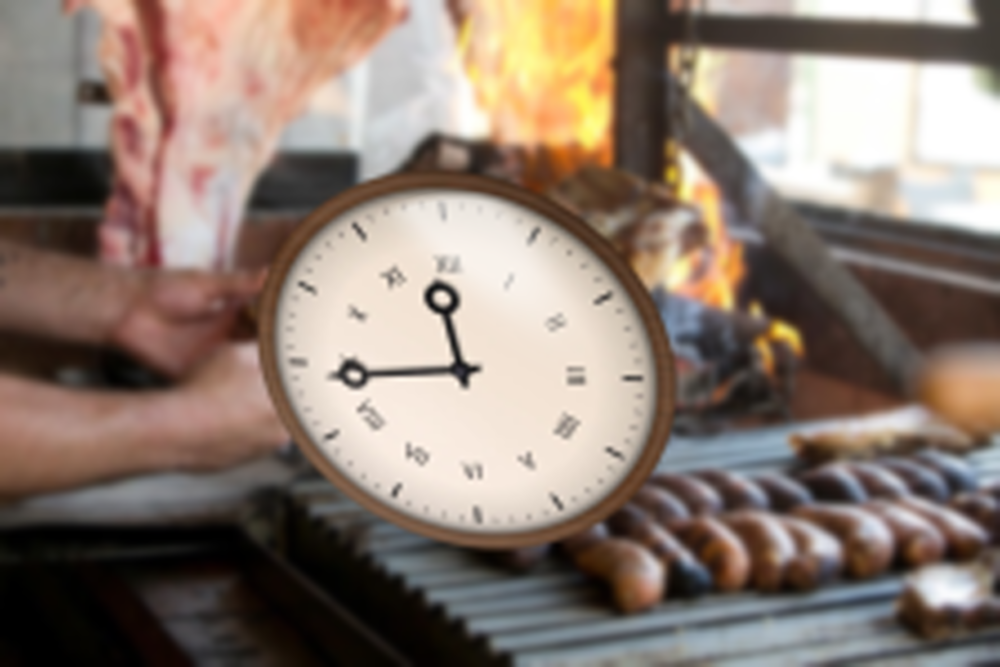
11:44
